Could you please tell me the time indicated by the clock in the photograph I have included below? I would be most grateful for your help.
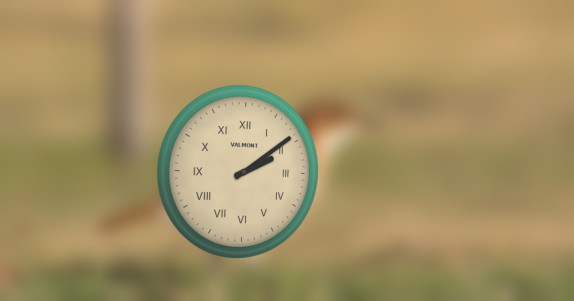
2:09
